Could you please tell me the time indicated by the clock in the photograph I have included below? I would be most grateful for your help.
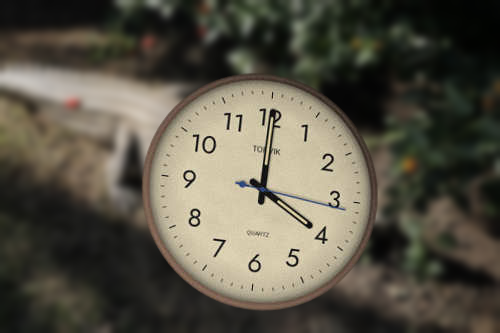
4:00:16
